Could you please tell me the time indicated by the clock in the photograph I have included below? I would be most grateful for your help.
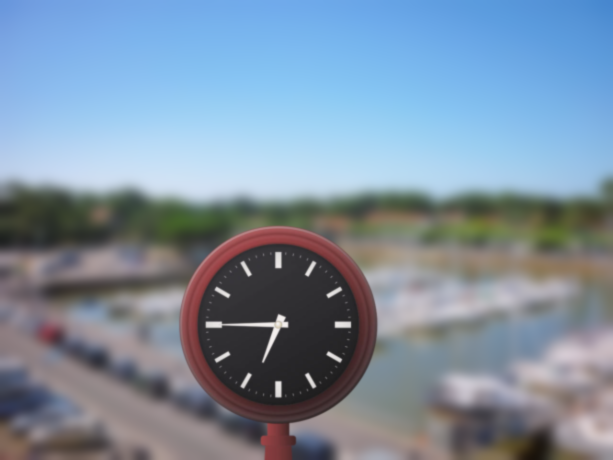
6:45
